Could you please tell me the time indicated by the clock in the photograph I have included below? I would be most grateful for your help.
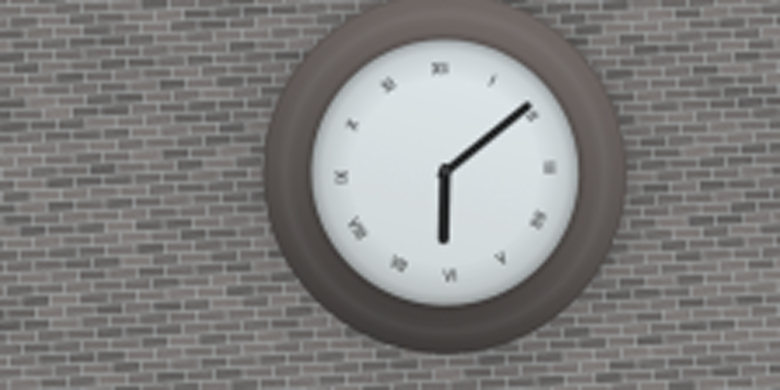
6:09
